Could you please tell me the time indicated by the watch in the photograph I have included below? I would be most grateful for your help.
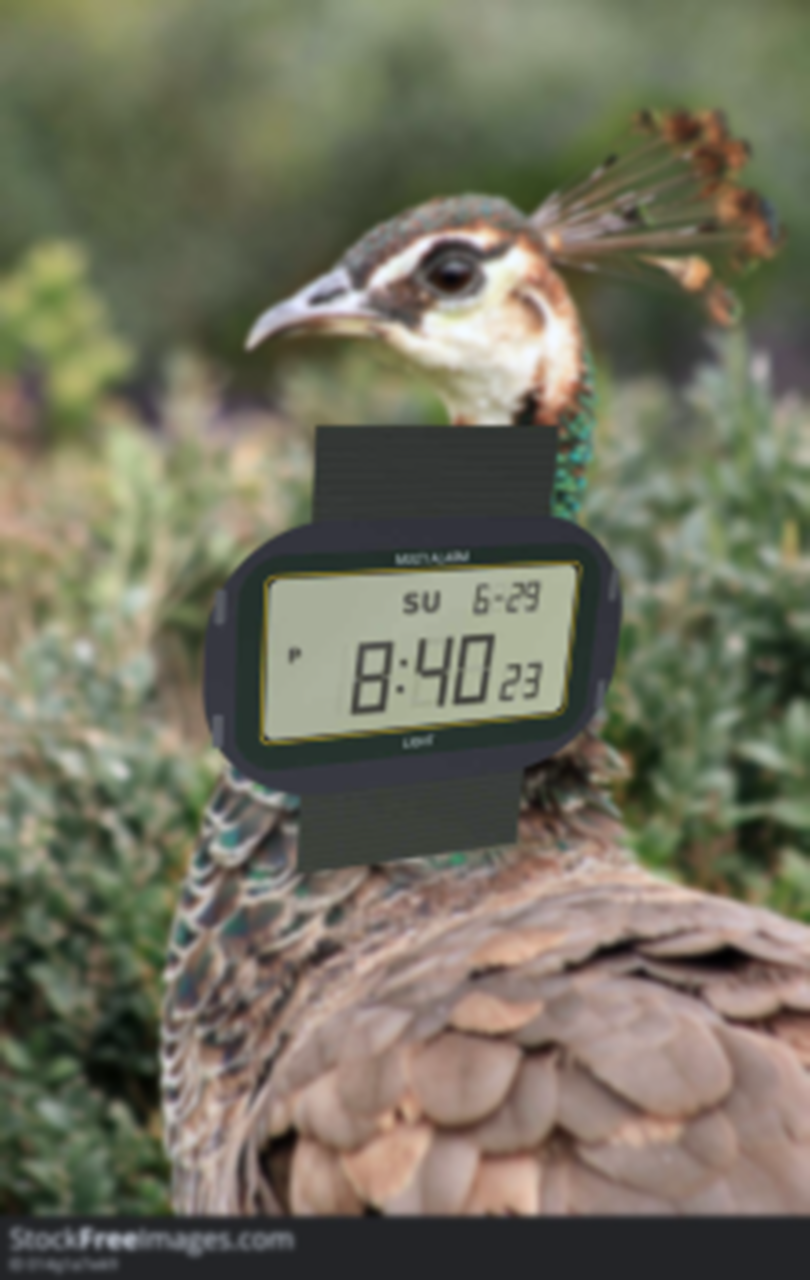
8:40:23
